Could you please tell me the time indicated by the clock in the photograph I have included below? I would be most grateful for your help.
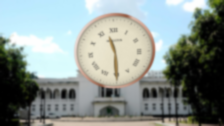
11:30
